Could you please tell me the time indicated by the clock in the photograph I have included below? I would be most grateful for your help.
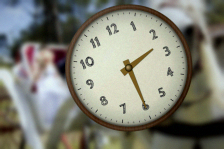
2:30
